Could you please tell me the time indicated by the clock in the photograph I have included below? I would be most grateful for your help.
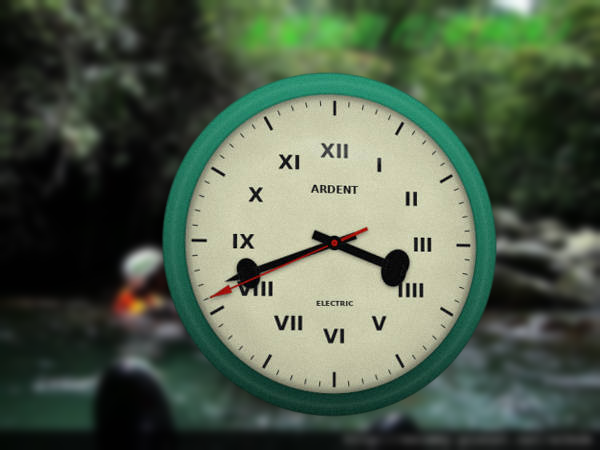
3:41:41
